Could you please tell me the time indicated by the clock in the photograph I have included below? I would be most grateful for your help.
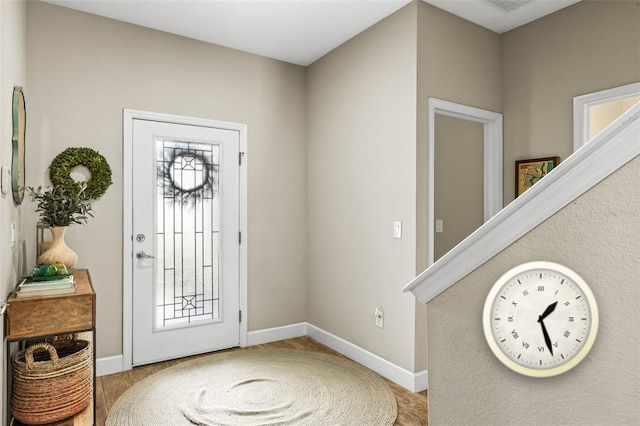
1:27
